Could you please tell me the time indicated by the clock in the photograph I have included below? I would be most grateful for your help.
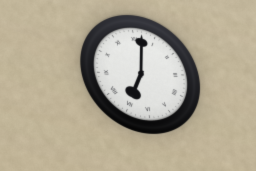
7:02
